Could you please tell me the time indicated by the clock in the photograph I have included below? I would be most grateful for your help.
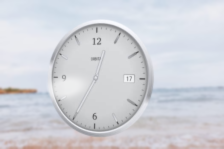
12:35
